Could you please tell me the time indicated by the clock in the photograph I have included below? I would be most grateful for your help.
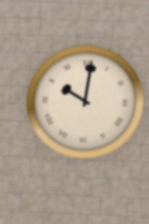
10:01
